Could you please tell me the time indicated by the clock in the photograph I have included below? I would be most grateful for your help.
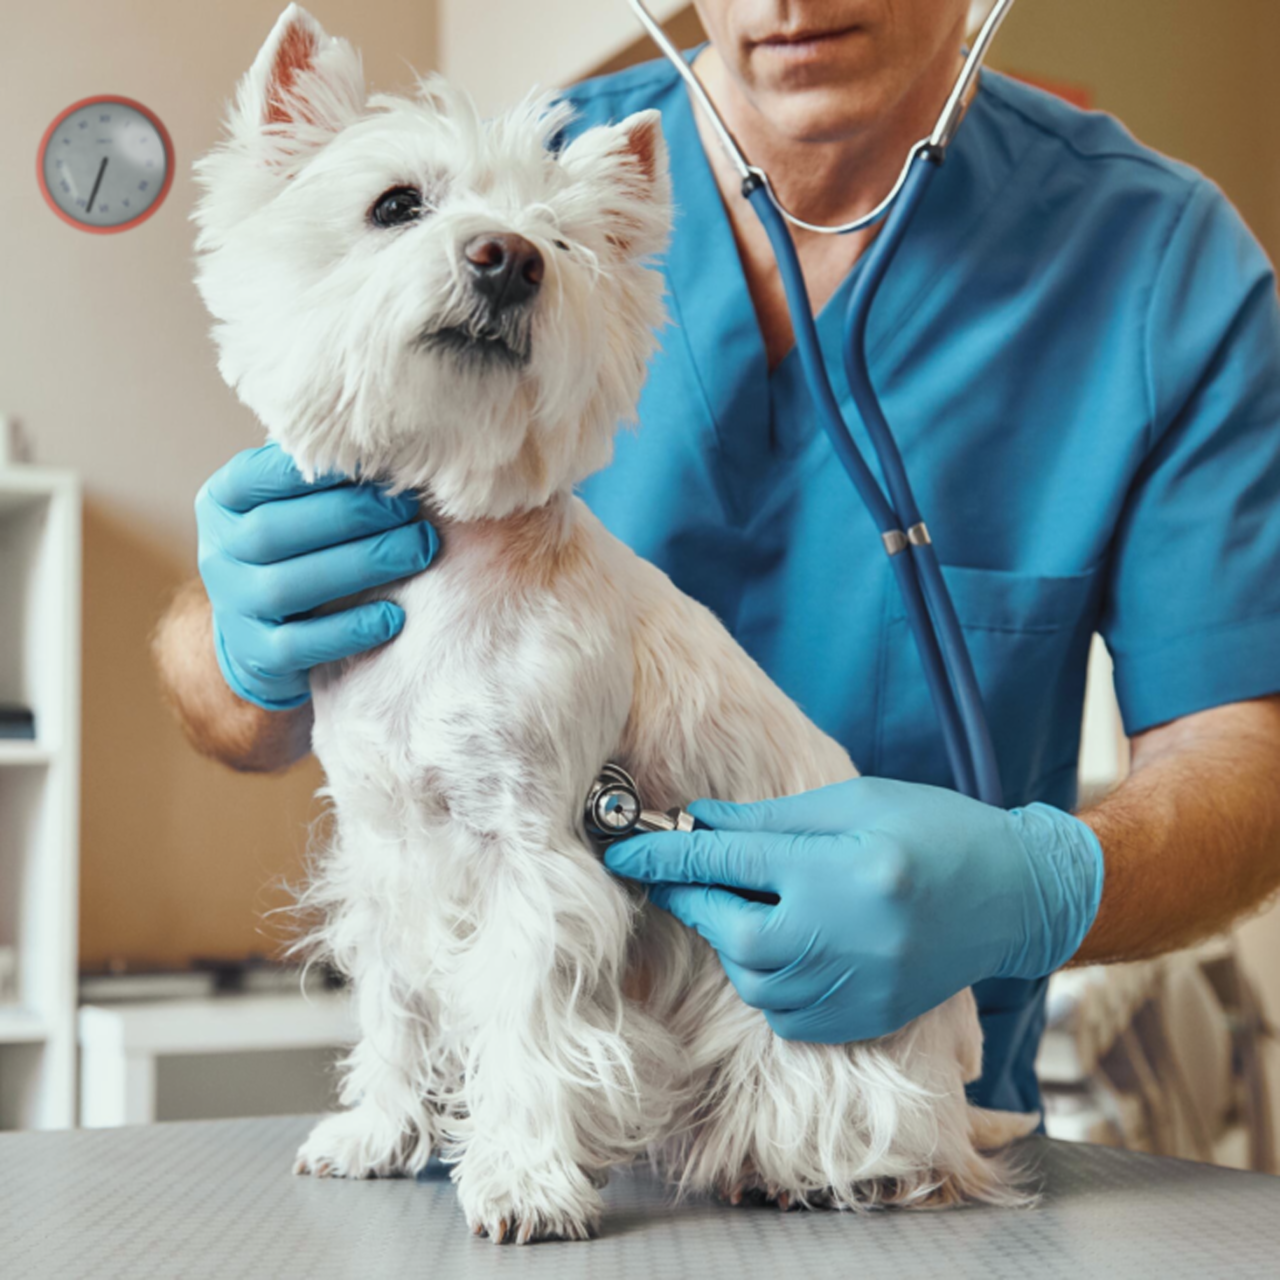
6:33
